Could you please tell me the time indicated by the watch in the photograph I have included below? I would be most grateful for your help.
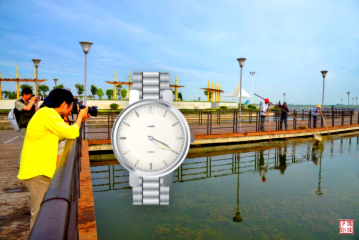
4:20
